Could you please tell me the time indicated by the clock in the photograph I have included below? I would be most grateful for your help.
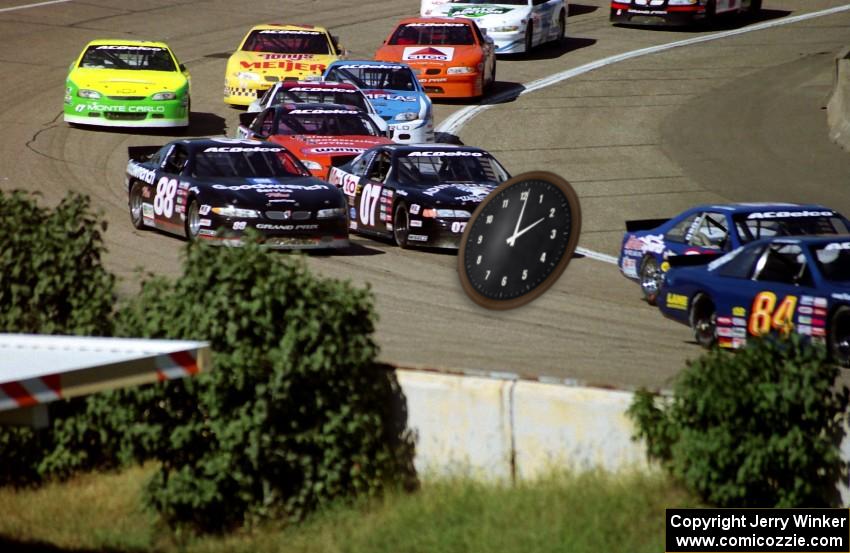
2:01
